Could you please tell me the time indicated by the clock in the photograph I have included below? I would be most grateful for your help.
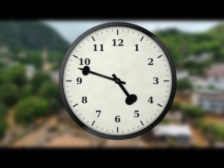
4:48
